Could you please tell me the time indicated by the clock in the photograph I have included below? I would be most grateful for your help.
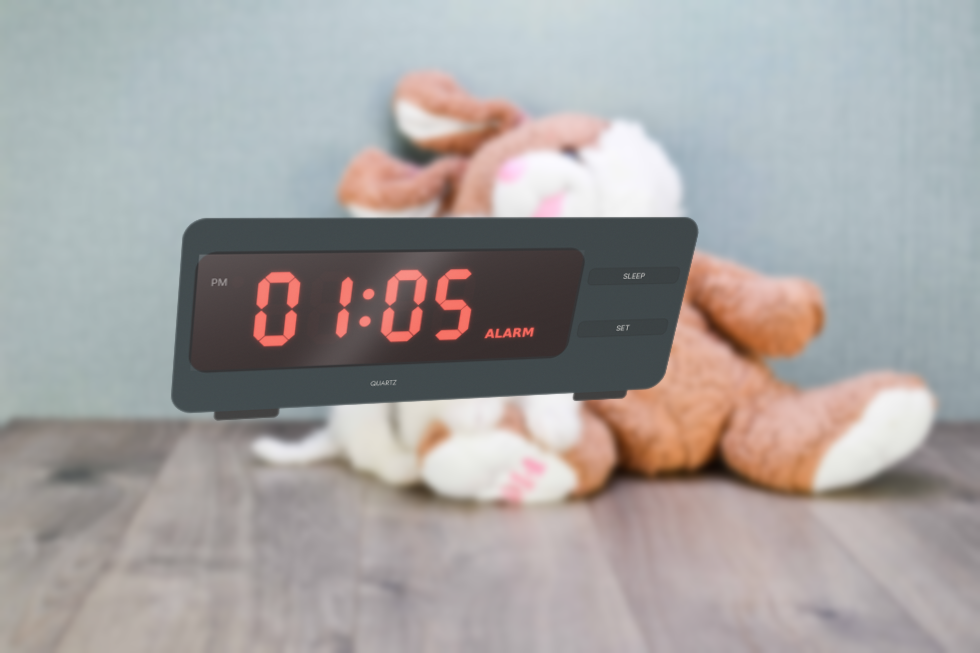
1:05
